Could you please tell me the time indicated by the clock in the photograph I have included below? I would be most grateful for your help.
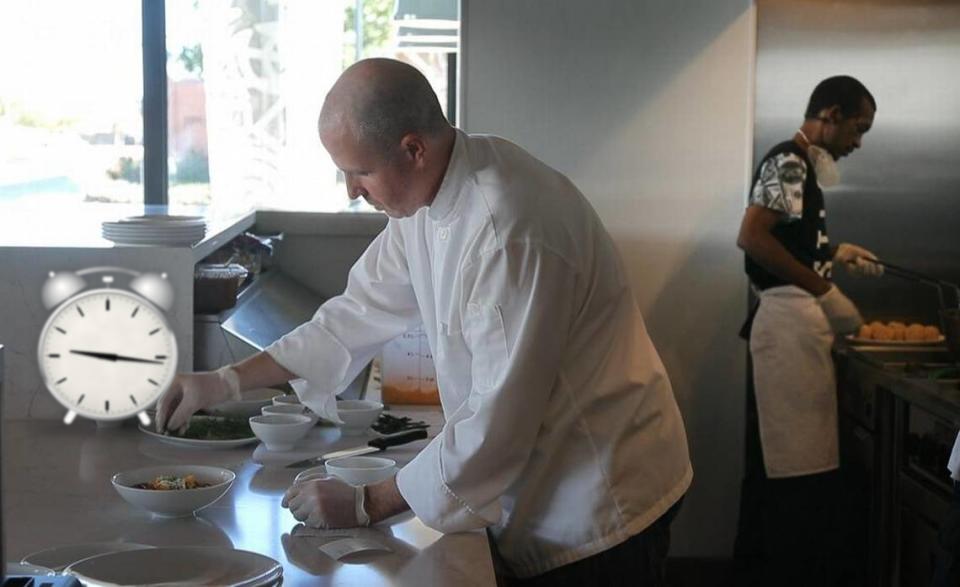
9:16
